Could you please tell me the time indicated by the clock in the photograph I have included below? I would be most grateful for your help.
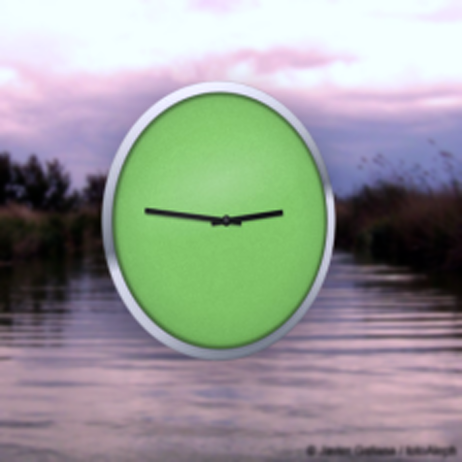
2:46
